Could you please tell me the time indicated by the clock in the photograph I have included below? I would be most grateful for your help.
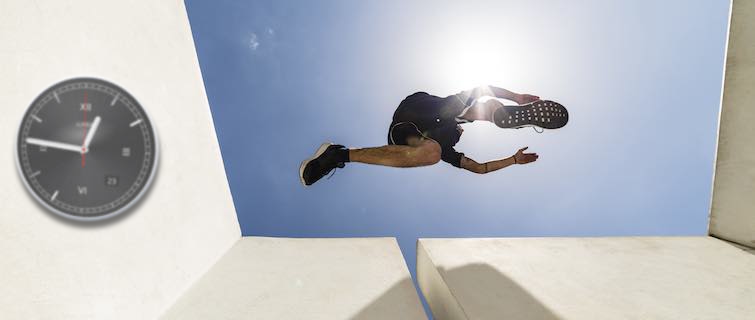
12:46:00
